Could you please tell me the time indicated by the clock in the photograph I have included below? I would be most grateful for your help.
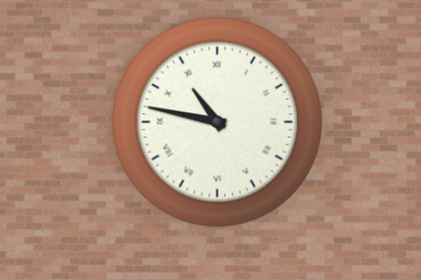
10:47
